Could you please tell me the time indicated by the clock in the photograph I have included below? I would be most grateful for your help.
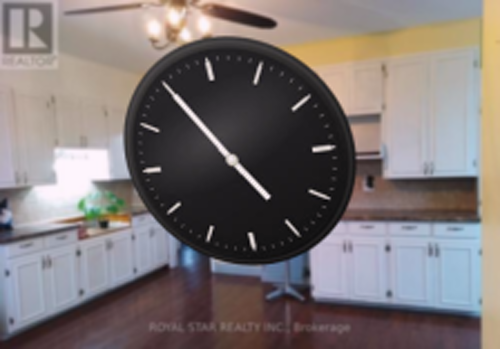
4:55
